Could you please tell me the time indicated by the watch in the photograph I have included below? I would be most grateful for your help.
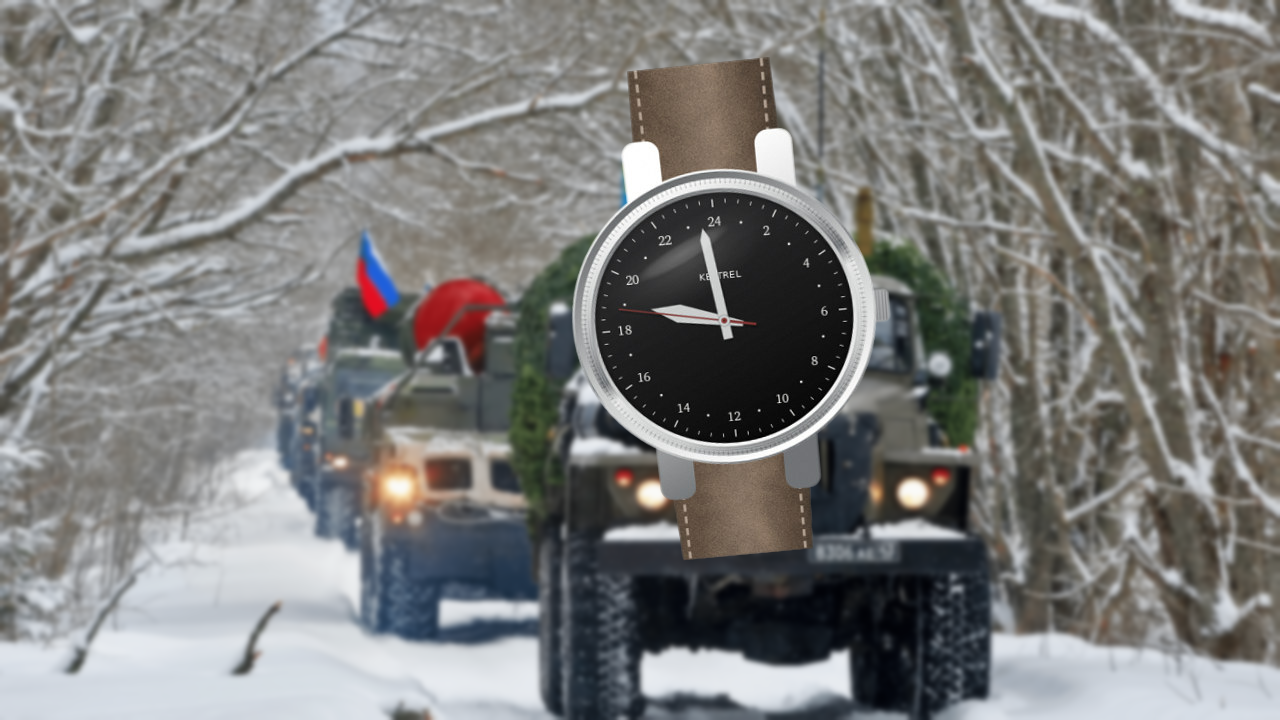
18:58:47
